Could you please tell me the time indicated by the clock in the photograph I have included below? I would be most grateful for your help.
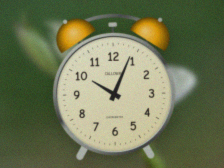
10:04
